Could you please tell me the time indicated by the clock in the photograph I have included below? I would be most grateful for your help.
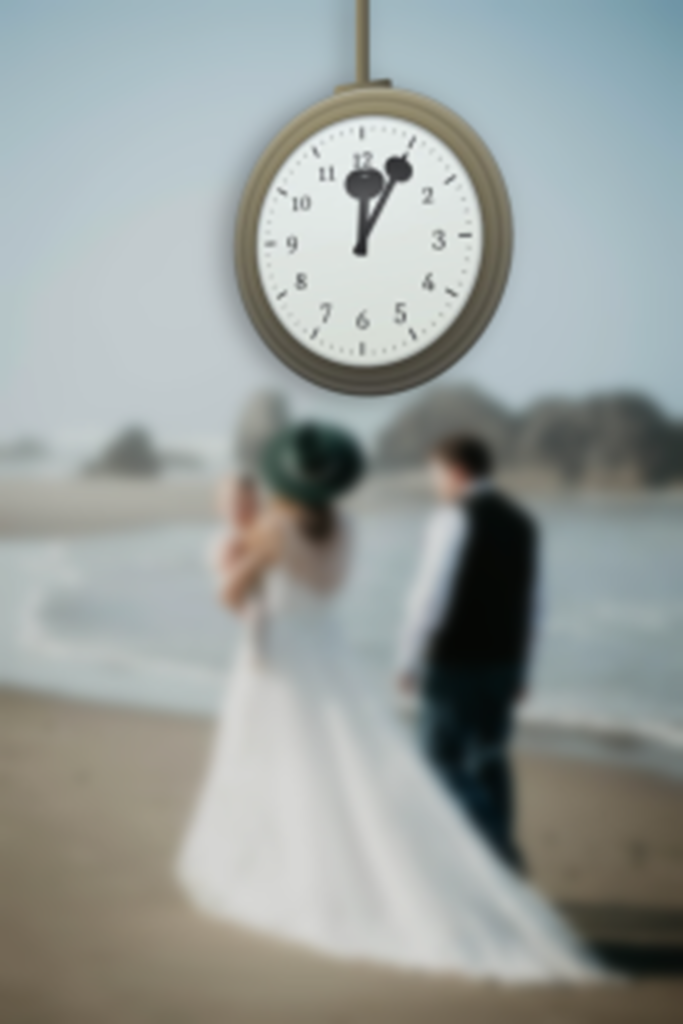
12:05
